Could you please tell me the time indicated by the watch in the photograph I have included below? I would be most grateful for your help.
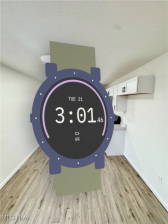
3:01
